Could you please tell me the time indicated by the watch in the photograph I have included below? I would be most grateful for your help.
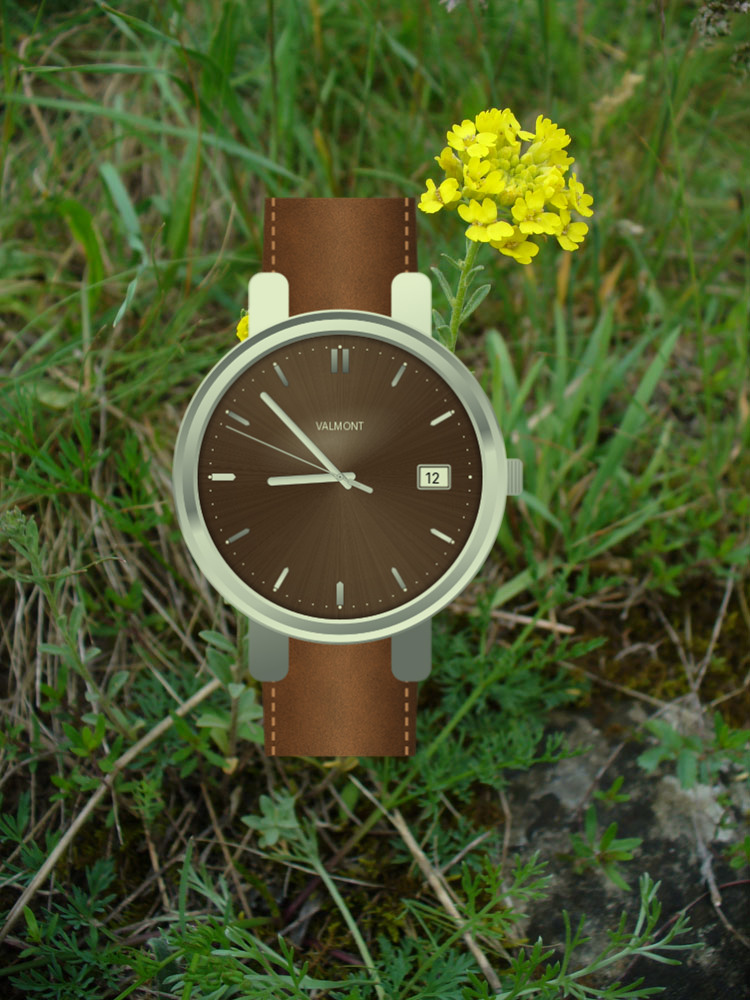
8:52:49
